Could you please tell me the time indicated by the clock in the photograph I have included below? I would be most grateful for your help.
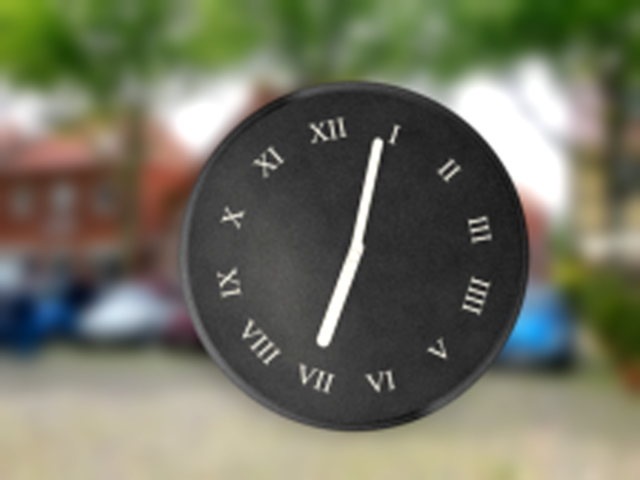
7:04
